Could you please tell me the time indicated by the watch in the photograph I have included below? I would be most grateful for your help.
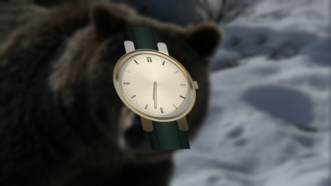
6:32
